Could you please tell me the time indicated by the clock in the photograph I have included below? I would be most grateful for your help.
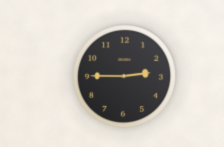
2:45
